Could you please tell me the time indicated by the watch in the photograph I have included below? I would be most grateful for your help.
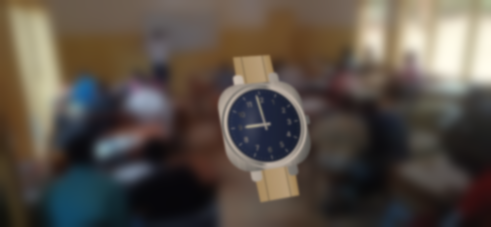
8:59
